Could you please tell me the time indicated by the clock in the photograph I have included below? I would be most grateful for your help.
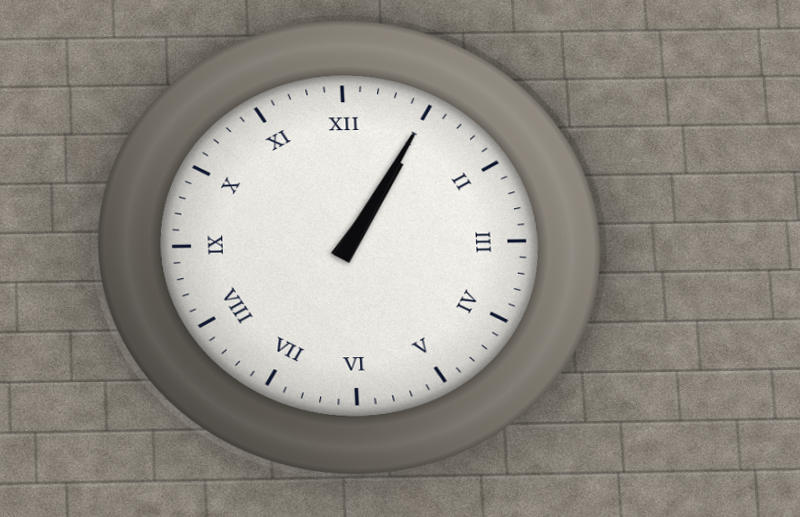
1:05
